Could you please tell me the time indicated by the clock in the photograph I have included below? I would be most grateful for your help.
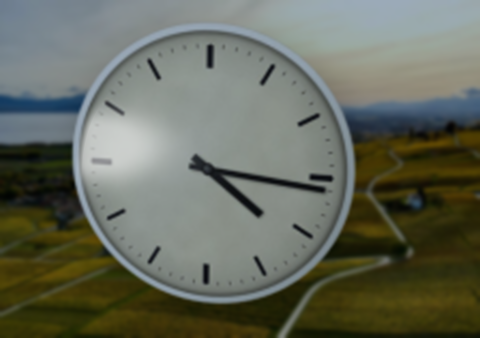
4:16
